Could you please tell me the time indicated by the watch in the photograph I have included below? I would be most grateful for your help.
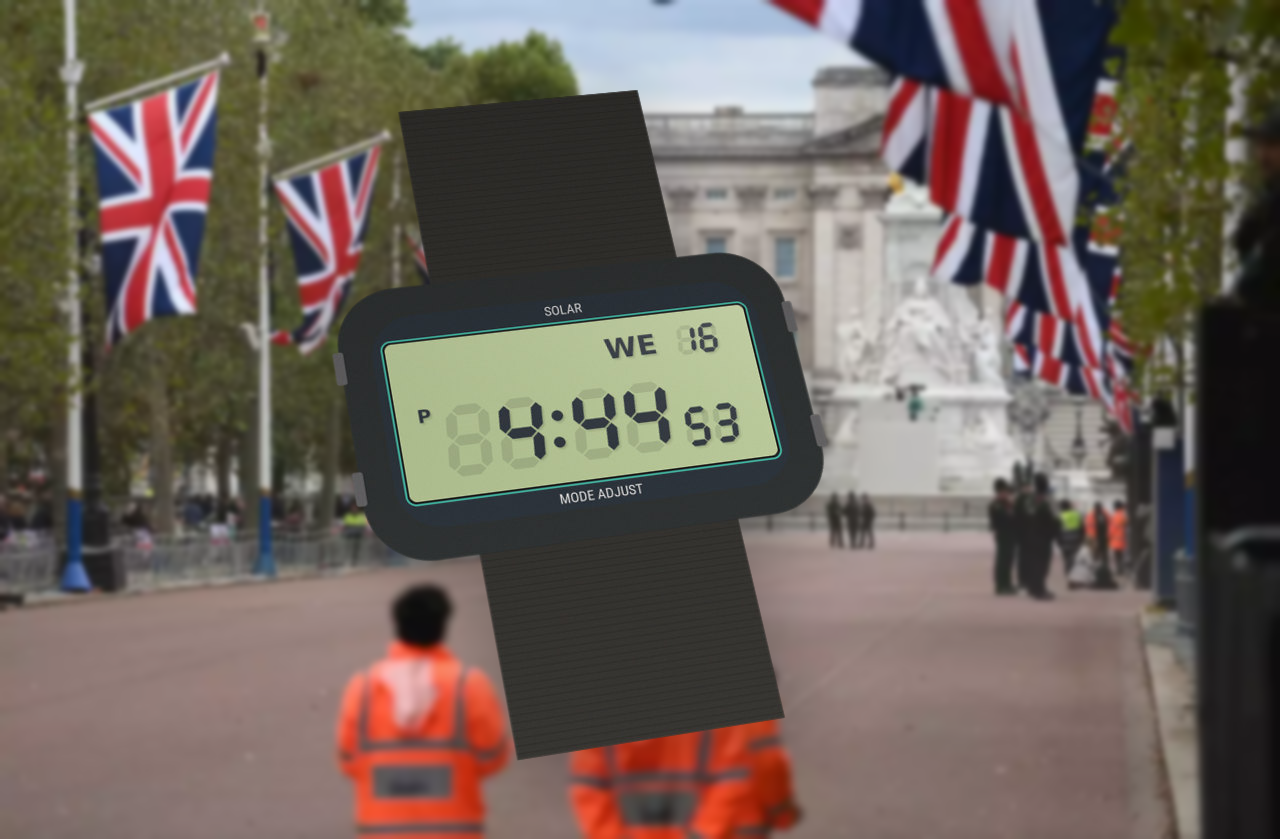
4:44:53
